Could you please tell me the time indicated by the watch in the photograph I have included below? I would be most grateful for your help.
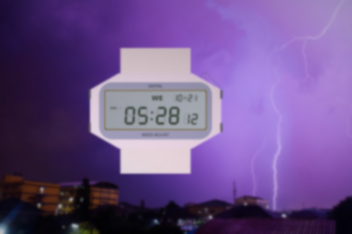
5:28:12
